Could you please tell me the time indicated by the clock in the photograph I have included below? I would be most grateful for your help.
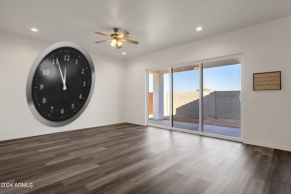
11:56
